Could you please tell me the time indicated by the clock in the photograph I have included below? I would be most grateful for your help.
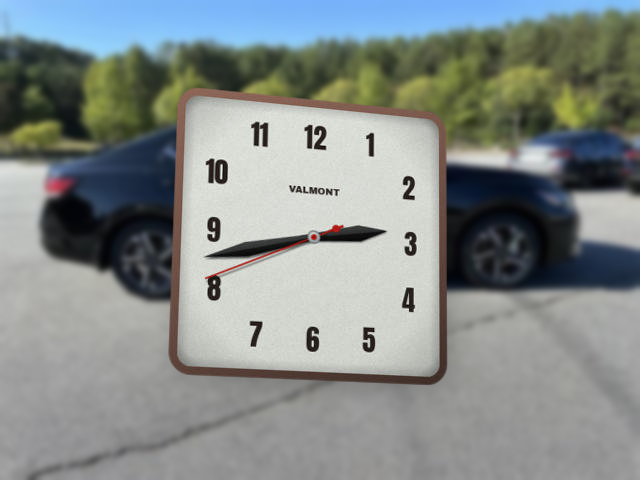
2:42:41
